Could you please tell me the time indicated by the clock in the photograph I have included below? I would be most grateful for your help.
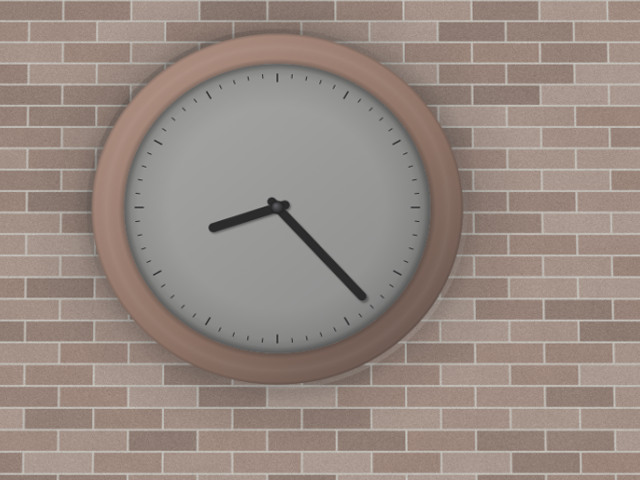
8:23
